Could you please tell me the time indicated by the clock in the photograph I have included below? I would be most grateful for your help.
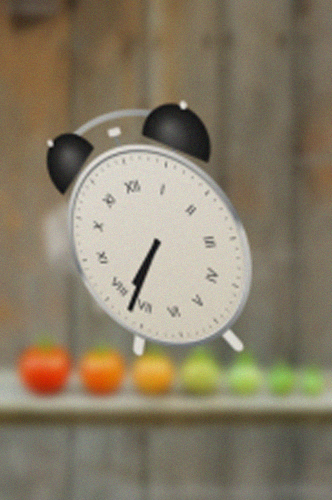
7:37
